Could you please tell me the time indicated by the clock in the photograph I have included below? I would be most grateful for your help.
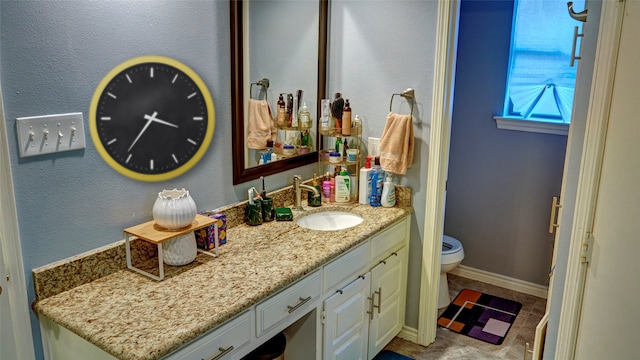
3:36
